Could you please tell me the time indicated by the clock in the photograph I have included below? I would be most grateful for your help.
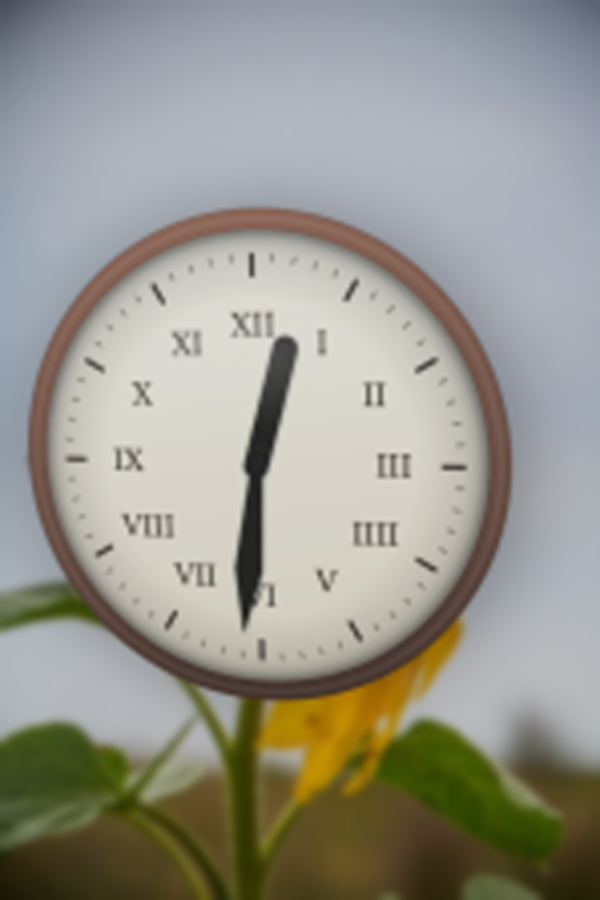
12:31
